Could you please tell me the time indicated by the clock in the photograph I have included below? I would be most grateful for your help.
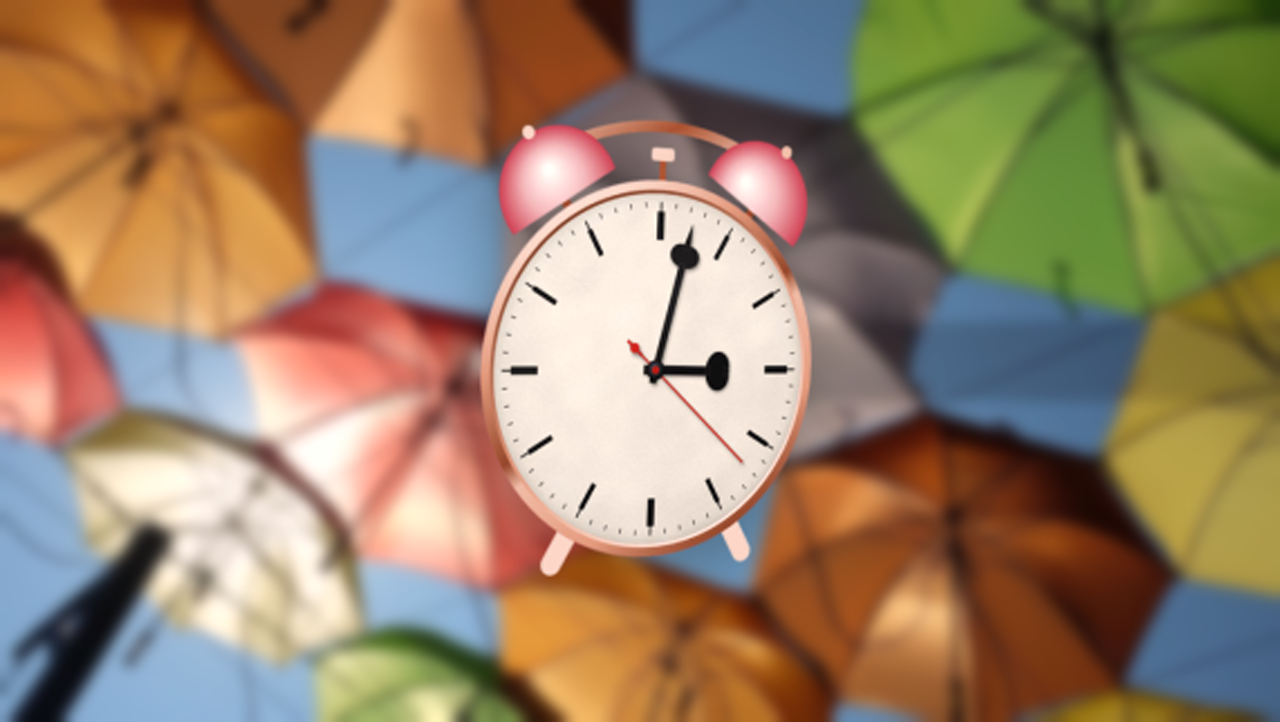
3:02:22
